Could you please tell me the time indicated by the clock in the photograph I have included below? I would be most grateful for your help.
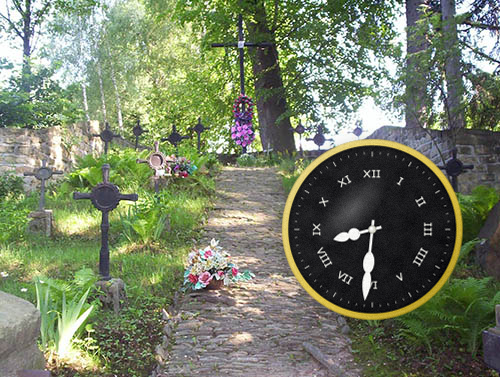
8:31
